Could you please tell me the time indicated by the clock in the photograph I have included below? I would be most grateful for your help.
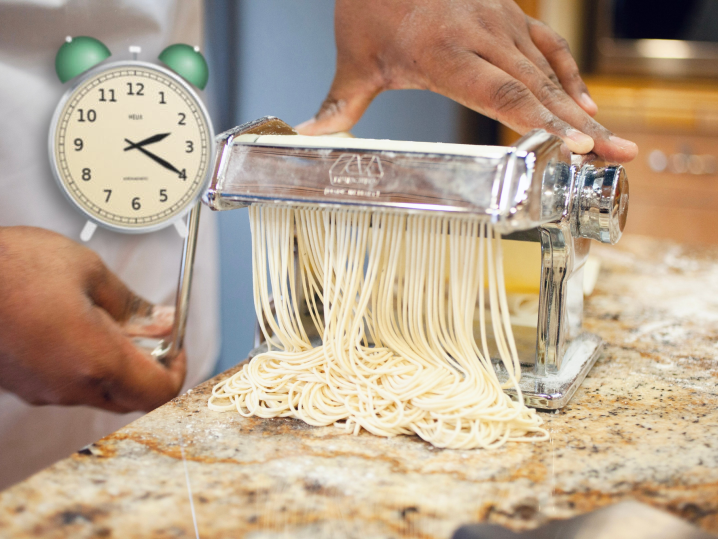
2:20
